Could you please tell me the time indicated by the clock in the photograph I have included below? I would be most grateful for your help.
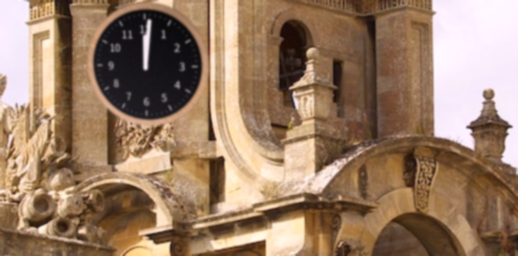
12:01
